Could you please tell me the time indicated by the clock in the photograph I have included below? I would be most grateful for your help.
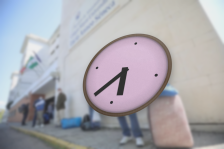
5:36
